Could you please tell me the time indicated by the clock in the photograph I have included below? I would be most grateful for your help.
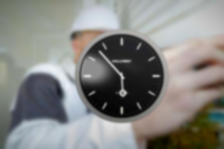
5:53
